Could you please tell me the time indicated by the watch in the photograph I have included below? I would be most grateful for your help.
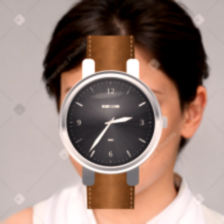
2:36
